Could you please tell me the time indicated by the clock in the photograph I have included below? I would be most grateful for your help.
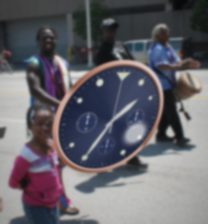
1:35
